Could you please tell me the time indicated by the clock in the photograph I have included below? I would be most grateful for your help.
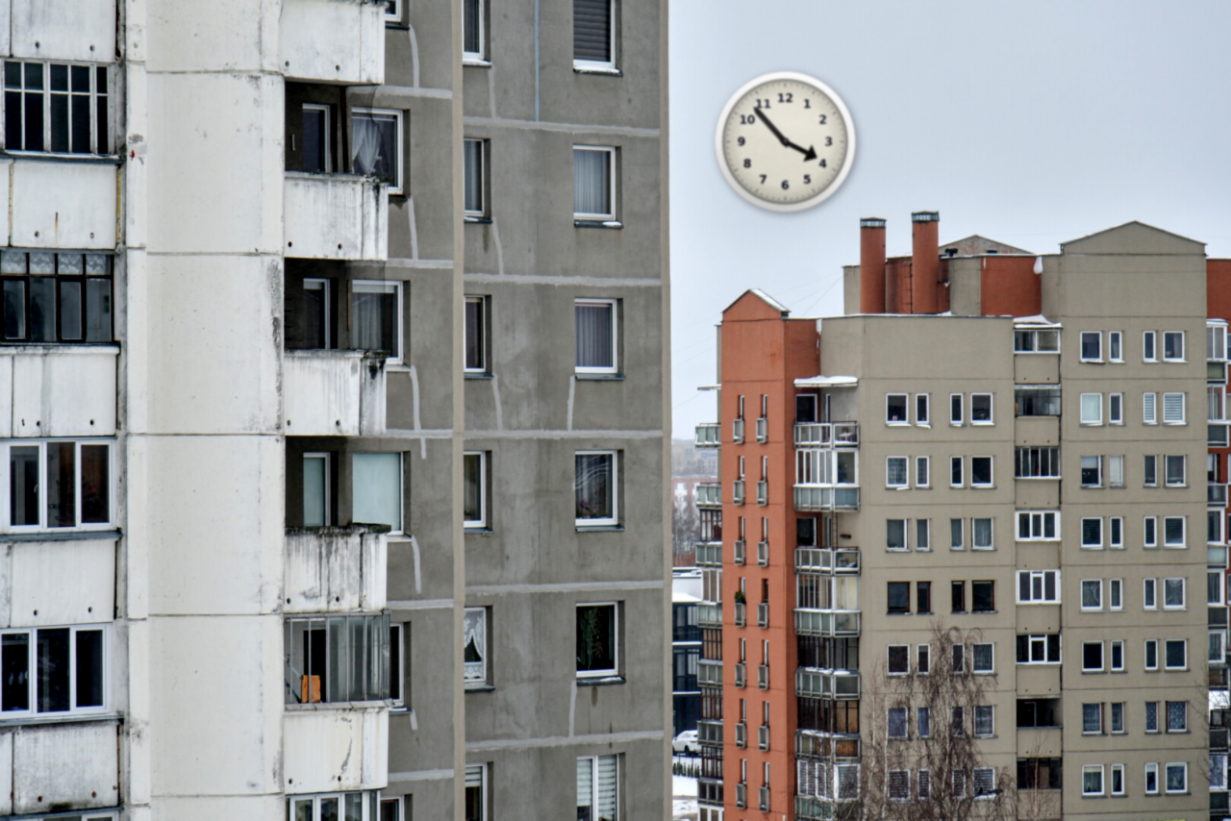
3:53
